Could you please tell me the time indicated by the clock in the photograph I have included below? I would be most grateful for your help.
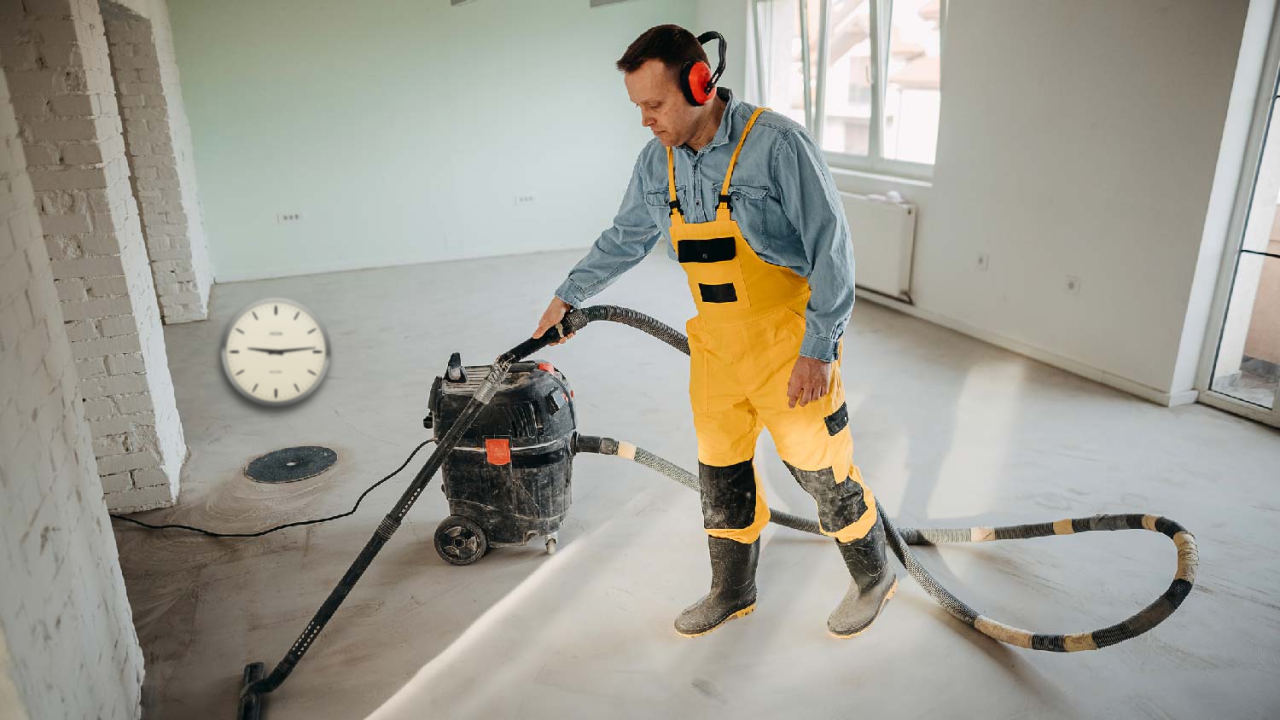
9:14
